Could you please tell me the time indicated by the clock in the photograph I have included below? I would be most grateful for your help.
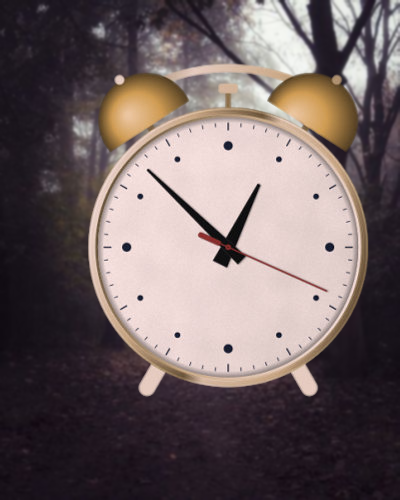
12:52:19
